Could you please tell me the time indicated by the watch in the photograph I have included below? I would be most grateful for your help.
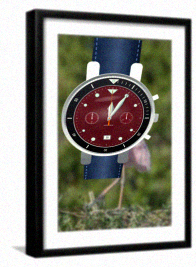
12:05
